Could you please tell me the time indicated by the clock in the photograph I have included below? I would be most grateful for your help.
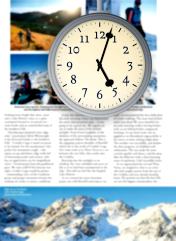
5:03
